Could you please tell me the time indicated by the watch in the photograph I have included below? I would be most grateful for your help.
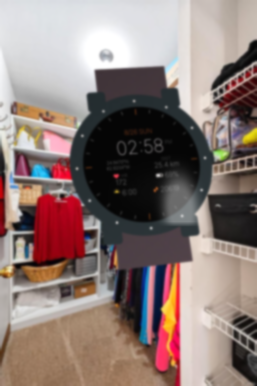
2:58
